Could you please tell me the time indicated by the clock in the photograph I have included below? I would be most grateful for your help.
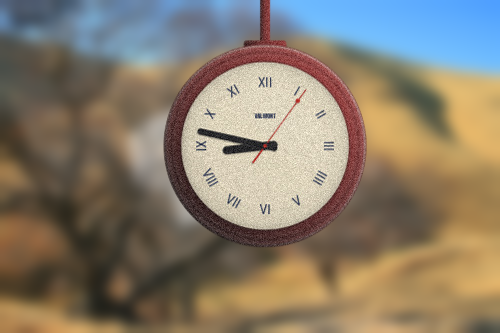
8:47:06
